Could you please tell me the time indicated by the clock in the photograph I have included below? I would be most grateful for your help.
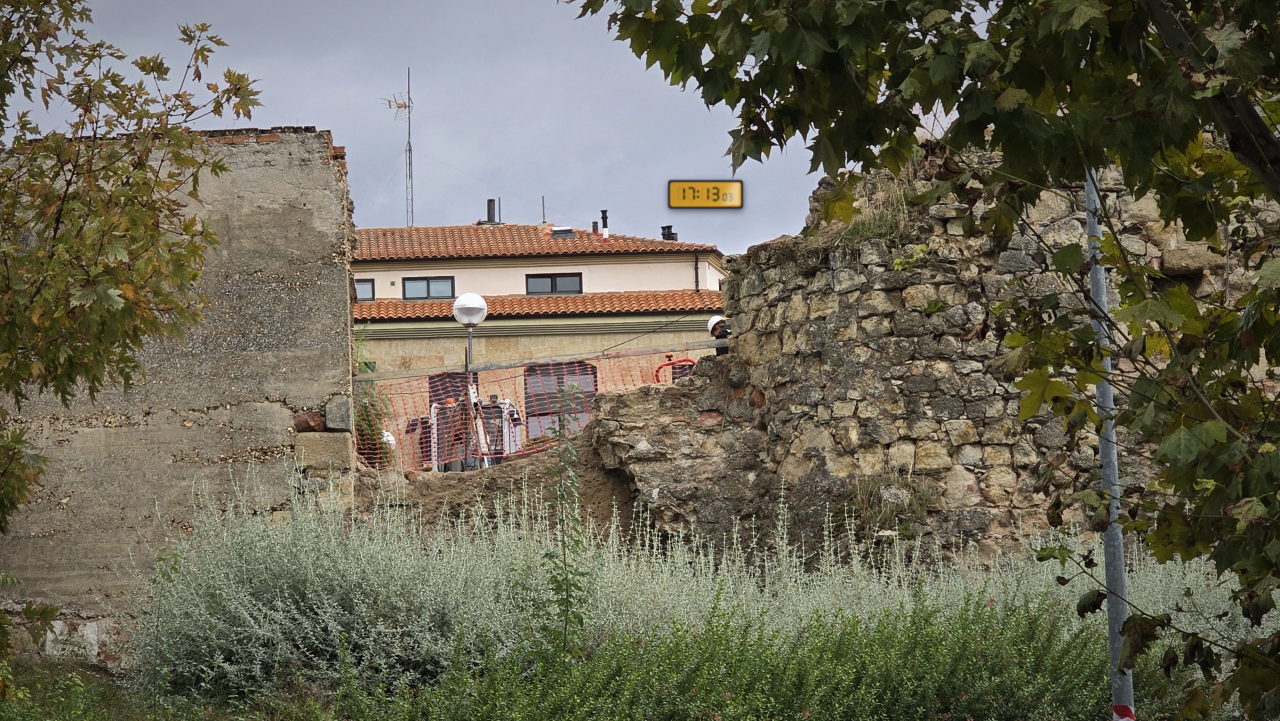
17:13
